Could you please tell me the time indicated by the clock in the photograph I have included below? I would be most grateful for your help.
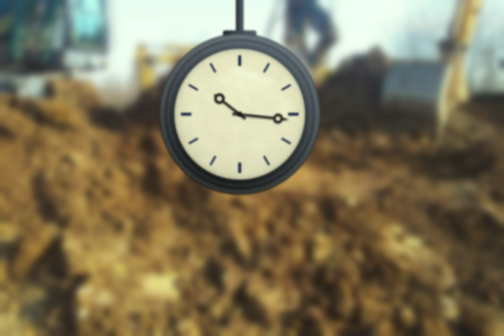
10:16
